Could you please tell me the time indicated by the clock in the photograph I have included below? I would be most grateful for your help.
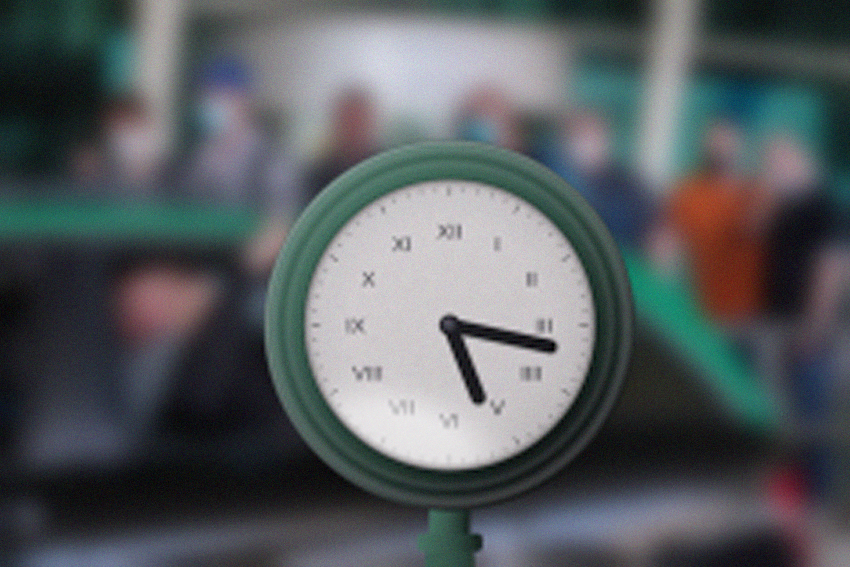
5:17
